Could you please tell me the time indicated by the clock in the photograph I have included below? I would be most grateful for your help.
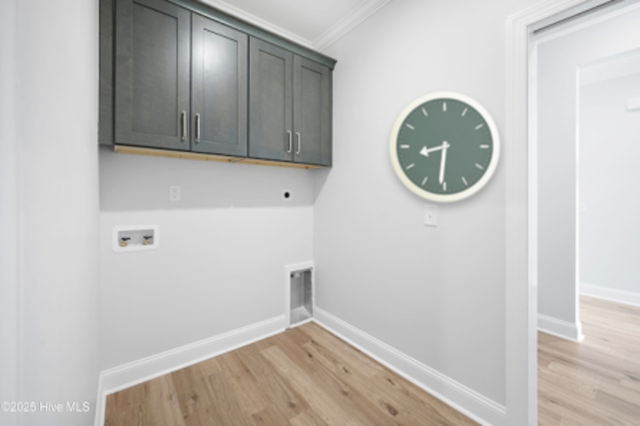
8:31
